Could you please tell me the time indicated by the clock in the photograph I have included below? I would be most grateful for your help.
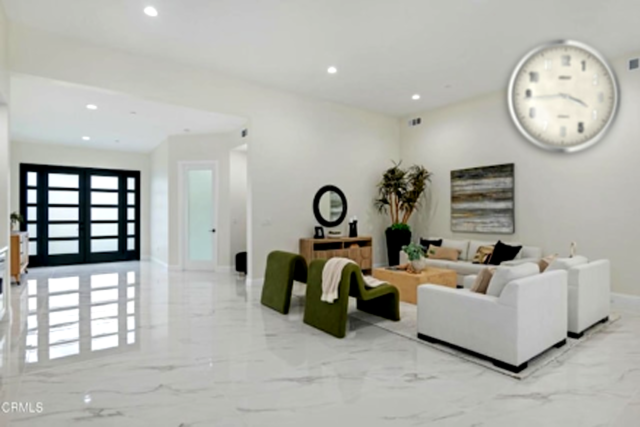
3:44
